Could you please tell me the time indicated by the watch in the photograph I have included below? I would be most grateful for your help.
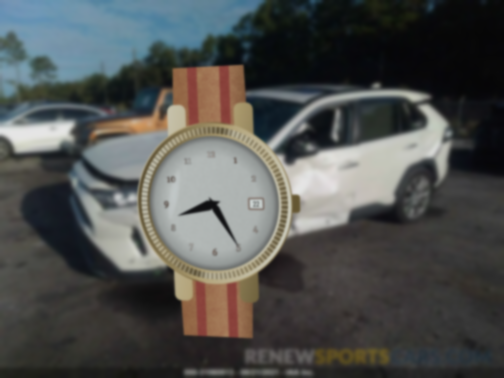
8:25
